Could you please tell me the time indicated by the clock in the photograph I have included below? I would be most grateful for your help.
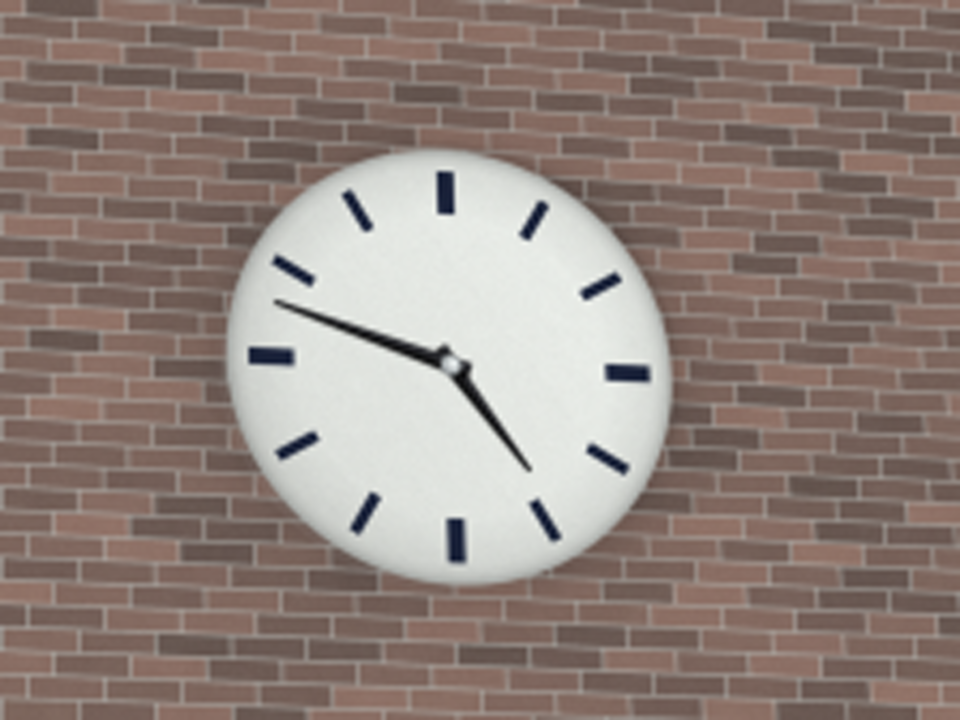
4:48
